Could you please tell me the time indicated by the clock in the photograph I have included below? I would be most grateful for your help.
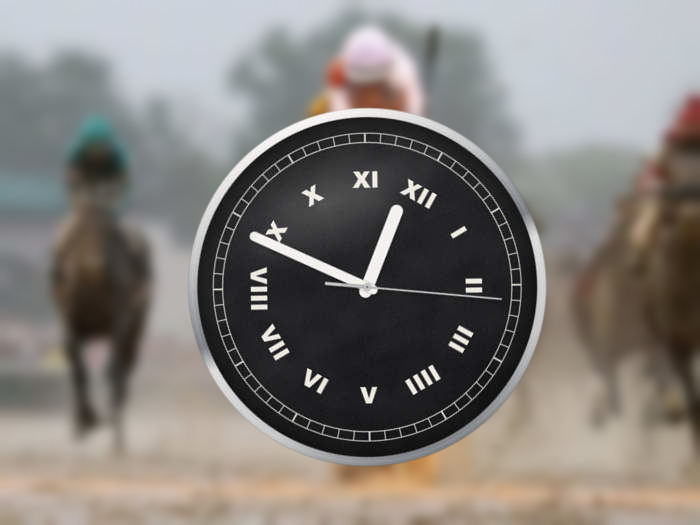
11:44:11
